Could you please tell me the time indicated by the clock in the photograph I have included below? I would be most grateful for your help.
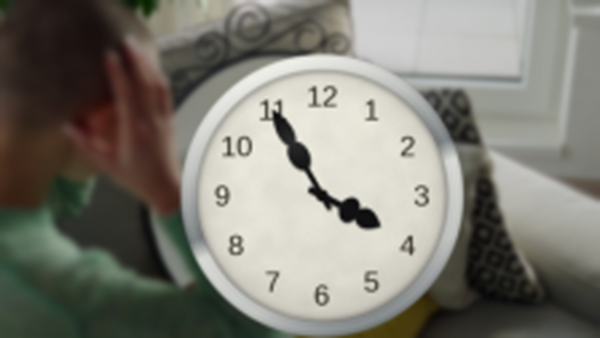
3:55
